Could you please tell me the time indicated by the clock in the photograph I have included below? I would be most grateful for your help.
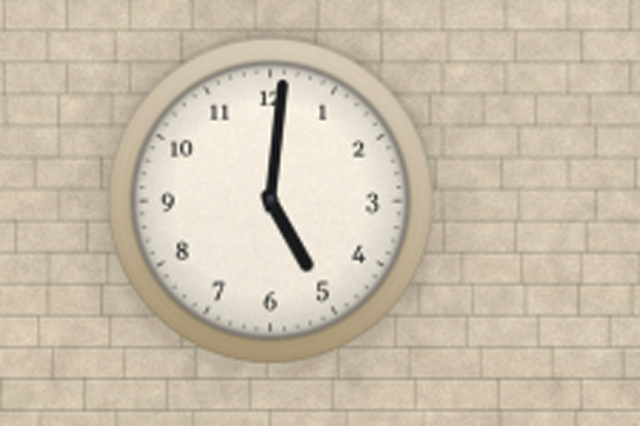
5:01
